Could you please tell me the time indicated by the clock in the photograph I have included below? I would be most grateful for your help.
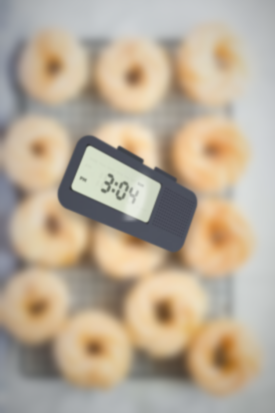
3:04
